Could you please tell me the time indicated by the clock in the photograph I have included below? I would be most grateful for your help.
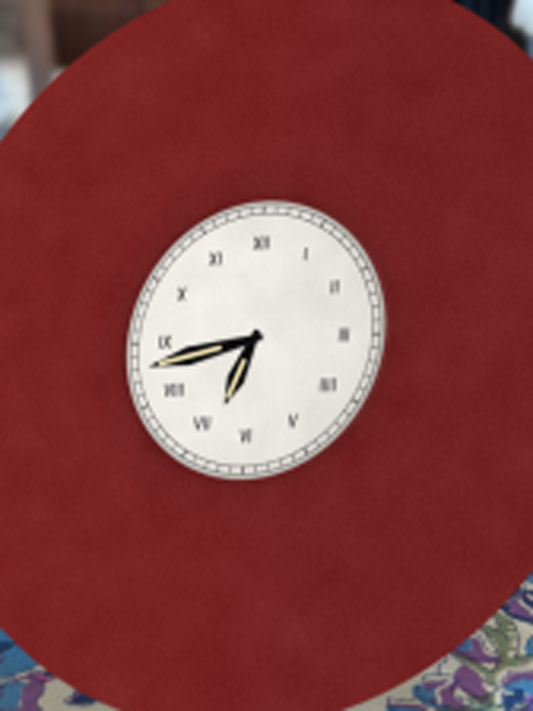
6:43
